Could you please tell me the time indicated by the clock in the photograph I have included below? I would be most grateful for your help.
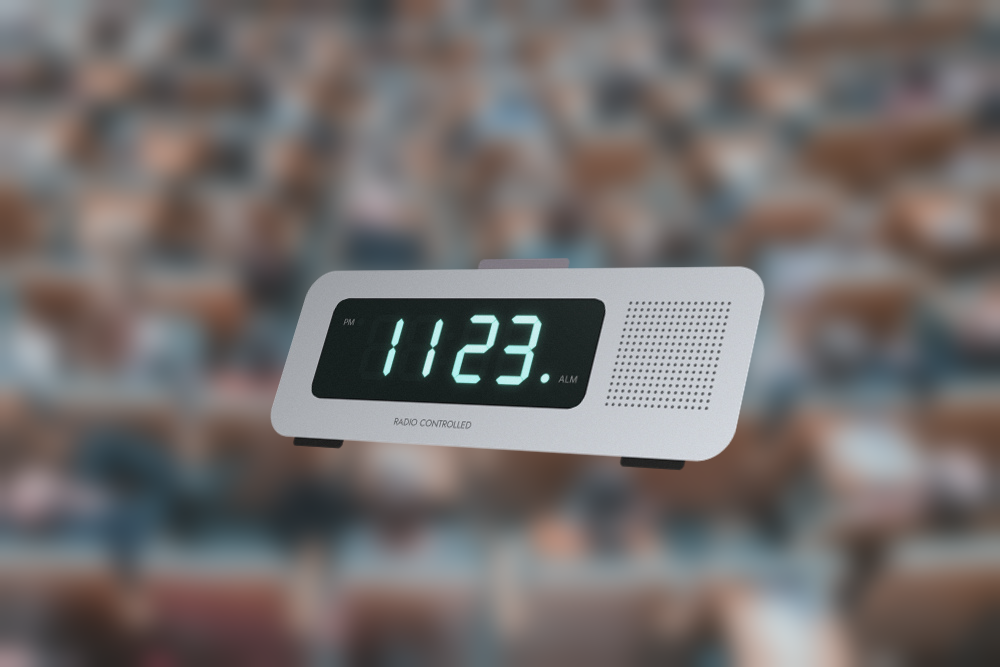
11:23
